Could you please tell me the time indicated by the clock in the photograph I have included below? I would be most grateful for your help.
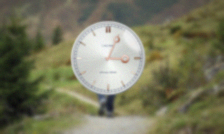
3:04
